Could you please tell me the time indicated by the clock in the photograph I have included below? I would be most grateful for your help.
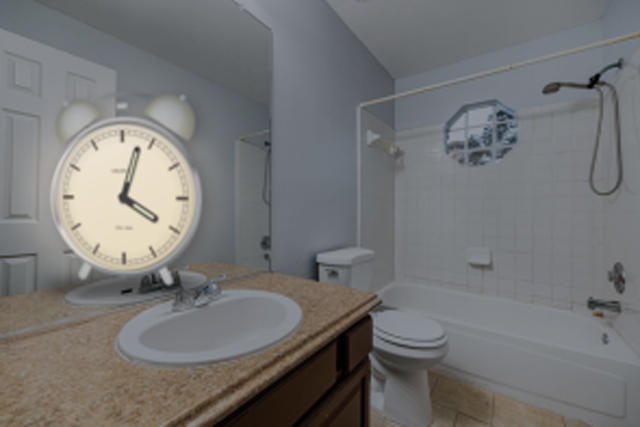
4:03
